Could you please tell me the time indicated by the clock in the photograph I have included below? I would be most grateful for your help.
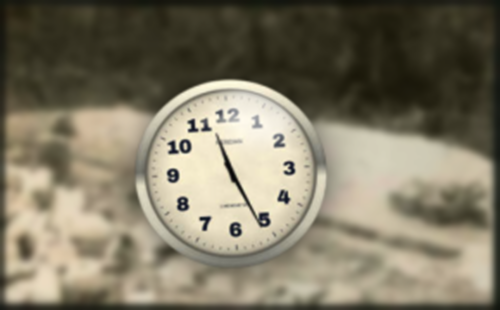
11:26
